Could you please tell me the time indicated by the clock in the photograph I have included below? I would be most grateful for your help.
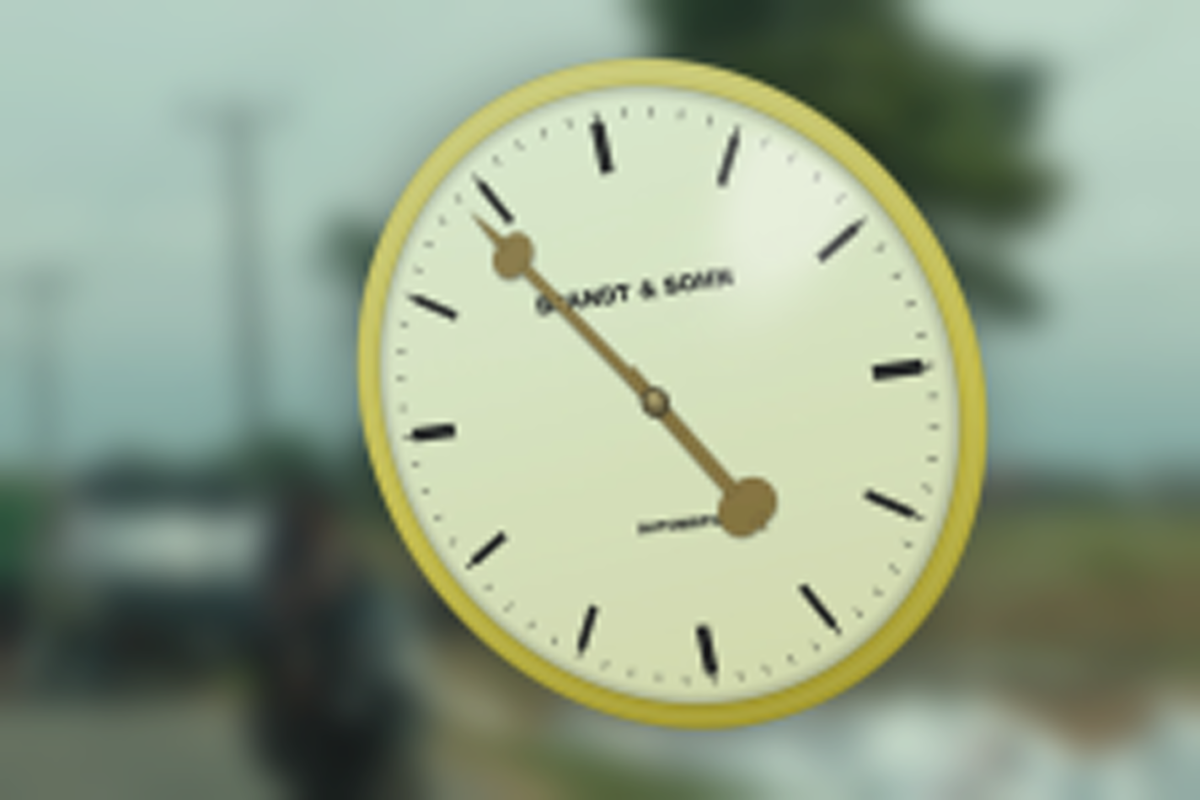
4:54
